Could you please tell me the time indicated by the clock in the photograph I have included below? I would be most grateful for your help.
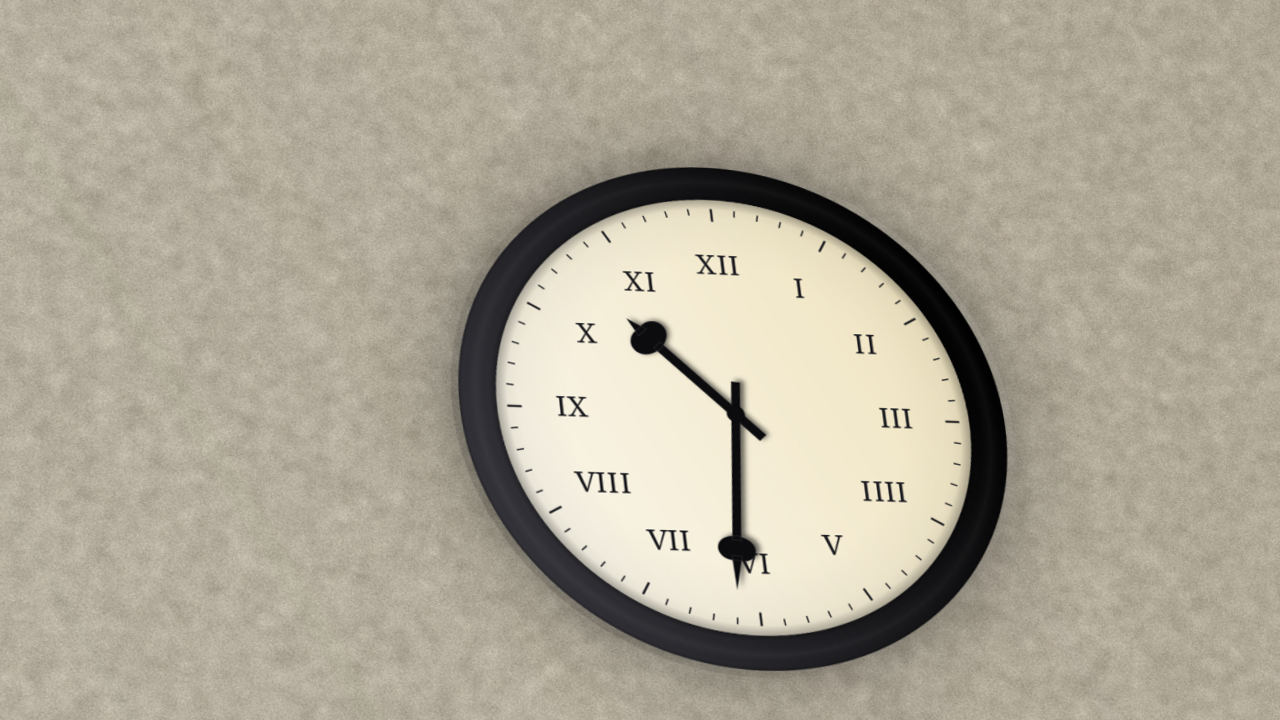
10:31
